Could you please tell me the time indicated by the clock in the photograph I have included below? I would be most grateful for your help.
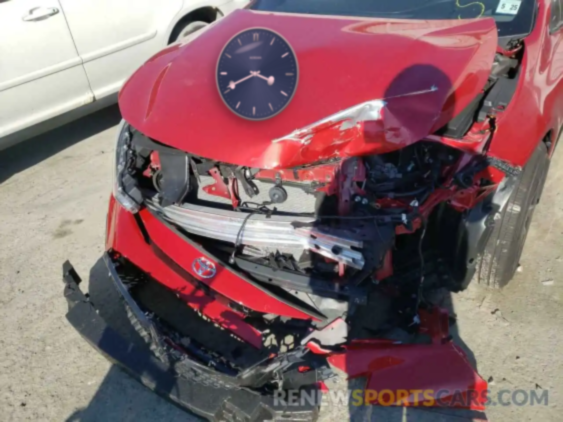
3:41
